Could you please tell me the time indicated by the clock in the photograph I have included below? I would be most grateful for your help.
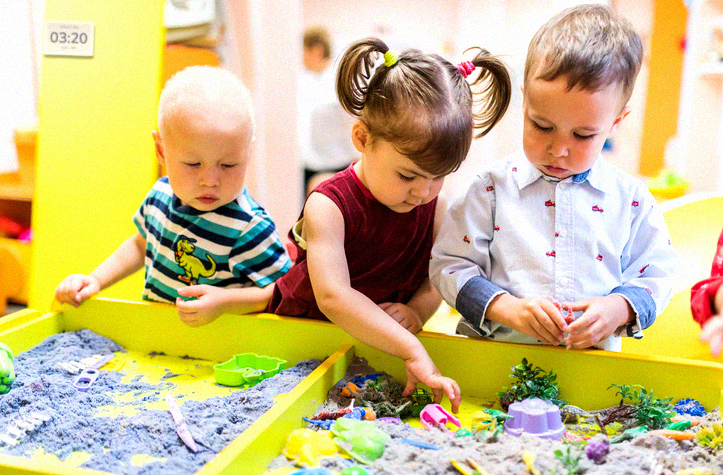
3:20
